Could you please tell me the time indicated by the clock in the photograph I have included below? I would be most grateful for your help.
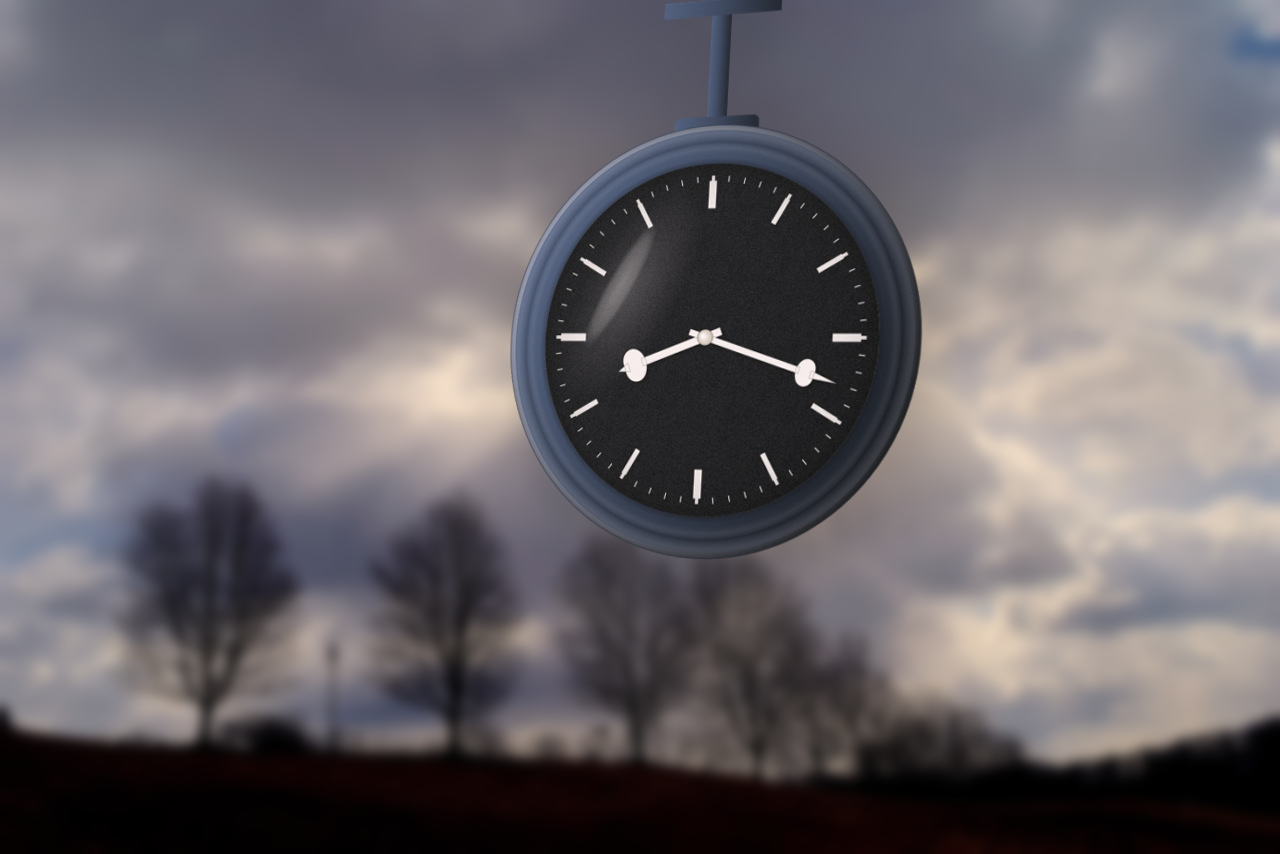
8:18
